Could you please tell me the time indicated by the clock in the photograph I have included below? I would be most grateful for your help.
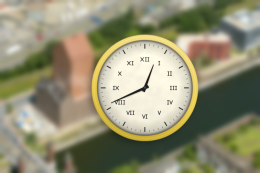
12:41
